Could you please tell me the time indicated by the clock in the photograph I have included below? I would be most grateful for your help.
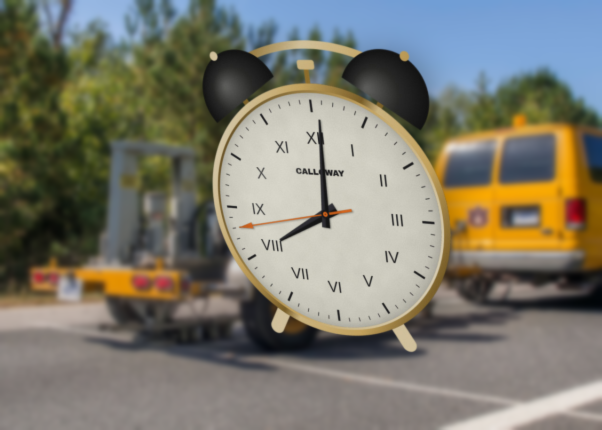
8:00:43
